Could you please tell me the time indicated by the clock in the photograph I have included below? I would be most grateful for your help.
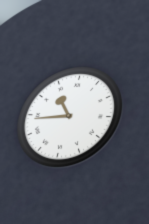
10:44
